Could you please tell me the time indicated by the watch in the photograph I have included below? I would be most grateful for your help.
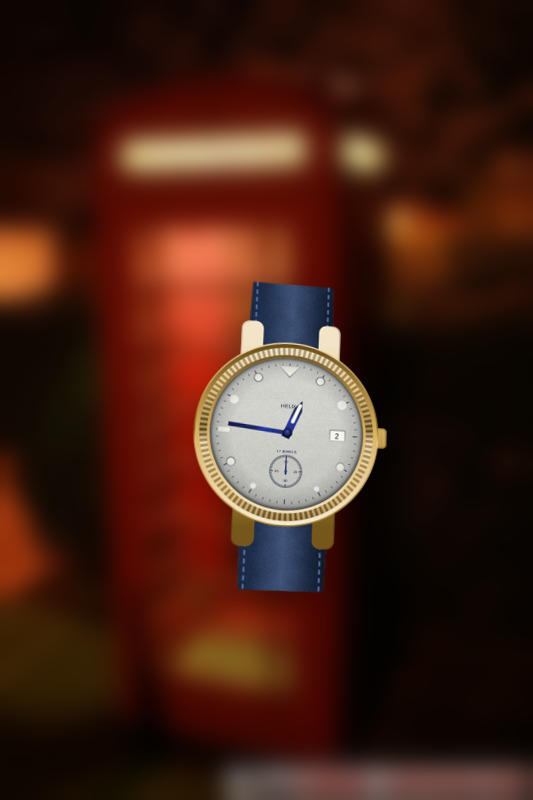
12:46
